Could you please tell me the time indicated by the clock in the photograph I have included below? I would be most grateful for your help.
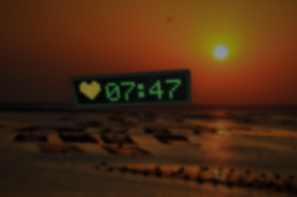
7:47
